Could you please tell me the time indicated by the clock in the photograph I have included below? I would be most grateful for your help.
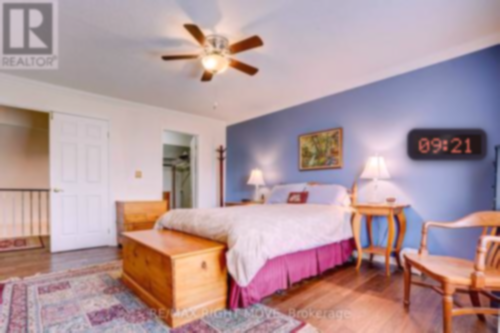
9:21
